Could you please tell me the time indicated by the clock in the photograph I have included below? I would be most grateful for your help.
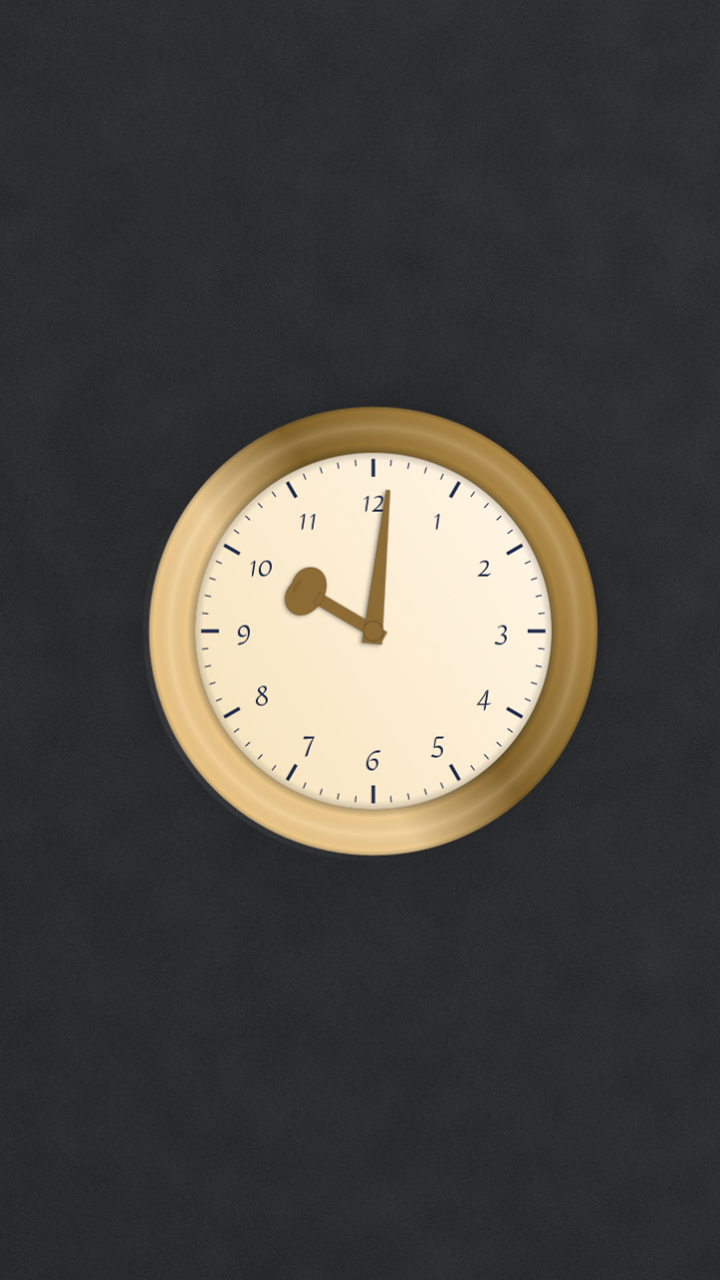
10:01
